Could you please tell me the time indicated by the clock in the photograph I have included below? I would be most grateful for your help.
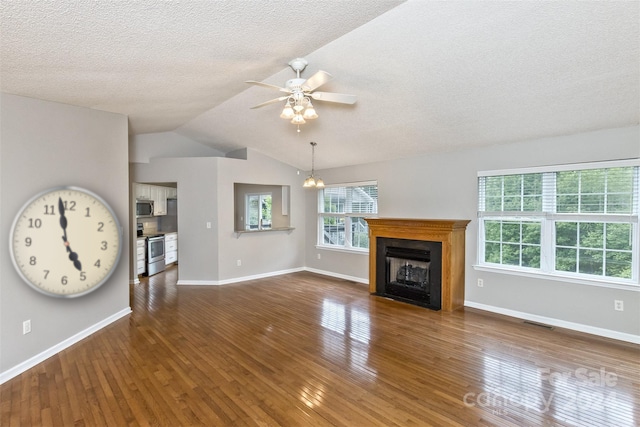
4:58
